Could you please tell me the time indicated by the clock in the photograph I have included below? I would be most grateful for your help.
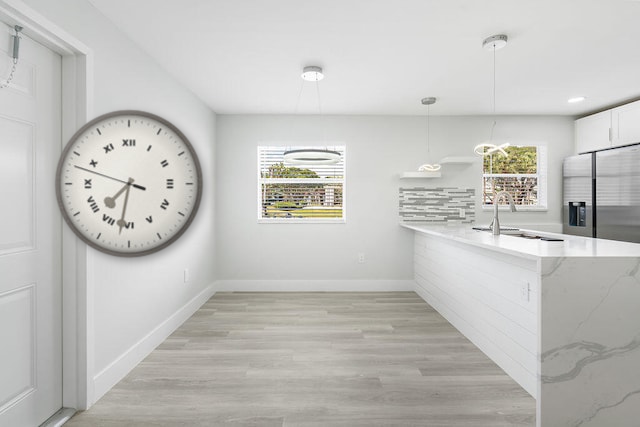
7:31:48
